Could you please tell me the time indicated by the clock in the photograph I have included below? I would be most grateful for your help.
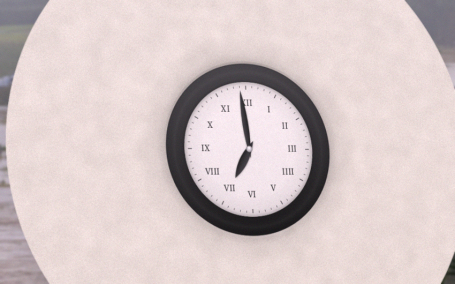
6:59
